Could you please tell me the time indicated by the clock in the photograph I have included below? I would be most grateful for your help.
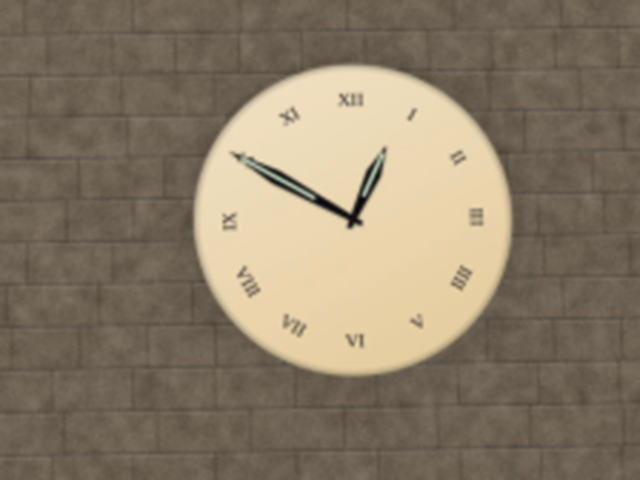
12:50
